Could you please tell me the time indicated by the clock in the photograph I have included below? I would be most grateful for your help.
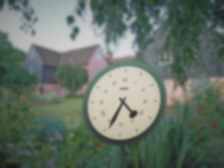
4:34
